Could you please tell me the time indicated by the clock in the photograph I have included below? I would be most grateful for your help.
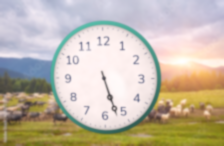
5:27
